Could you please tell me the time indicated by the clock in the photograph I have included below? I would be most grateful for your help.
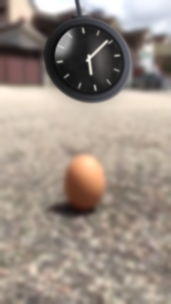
6:09
